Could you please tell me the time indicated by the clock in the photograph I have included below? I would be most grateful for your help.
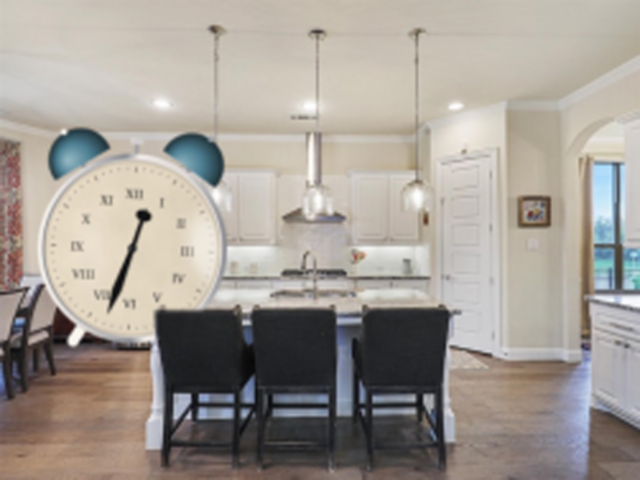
12:33
